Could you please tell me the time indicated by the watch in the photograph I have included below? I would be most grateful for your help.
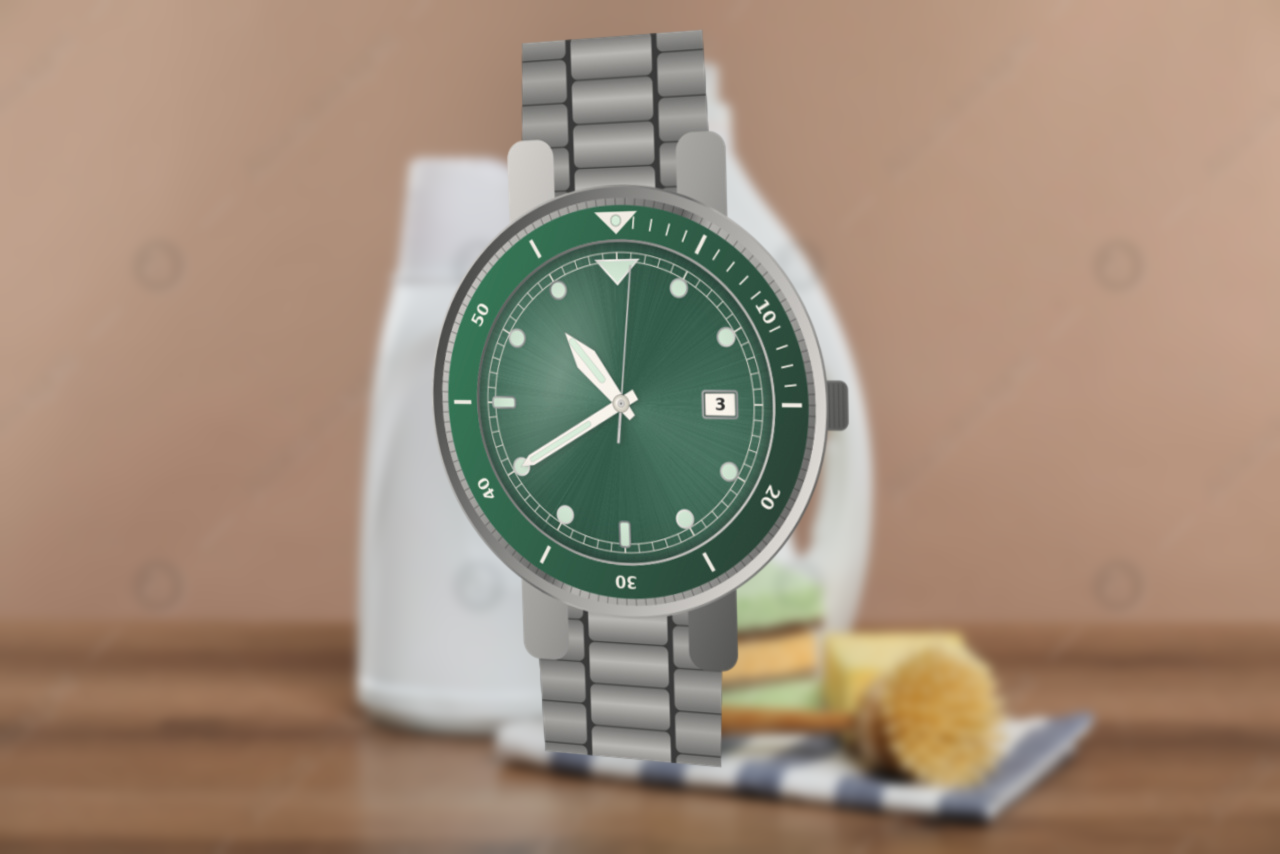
10:40:01
